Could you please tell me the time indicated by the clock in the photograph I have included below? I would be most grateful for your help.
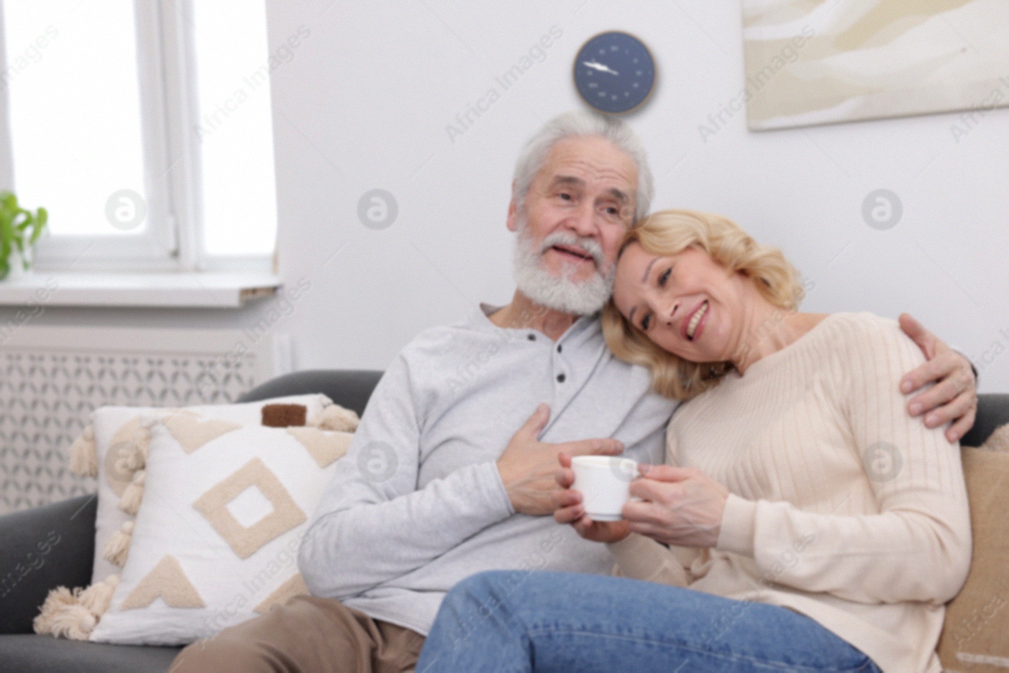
9:48
